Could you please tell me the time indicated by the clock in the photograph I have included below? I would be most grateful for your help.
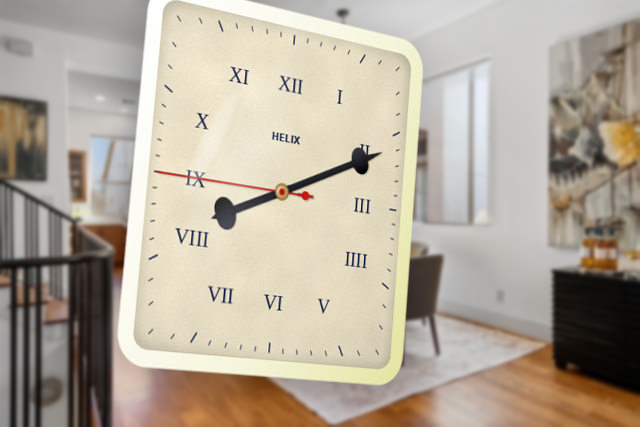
8:10:45
